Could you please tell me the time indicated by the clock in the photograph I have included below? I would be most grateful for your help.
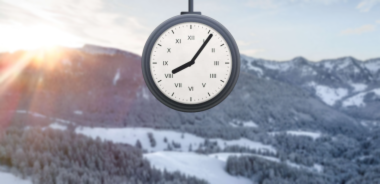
8:06
